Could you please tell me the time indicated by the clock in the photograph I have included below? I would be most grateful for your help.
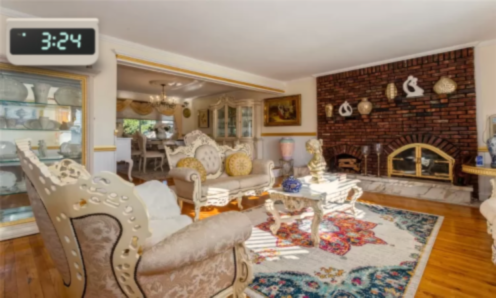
3:24
